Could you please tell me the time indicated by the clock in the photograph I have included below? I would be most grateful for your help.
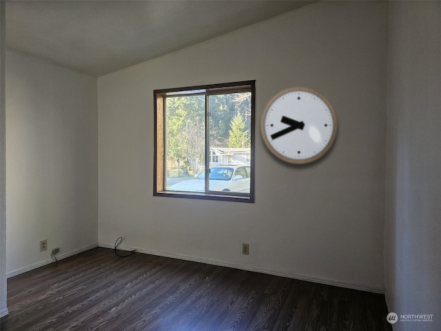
9:41
